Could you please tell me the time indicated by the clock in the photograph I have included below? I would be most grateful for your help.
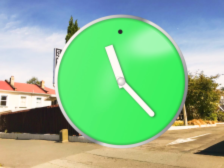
11:23
